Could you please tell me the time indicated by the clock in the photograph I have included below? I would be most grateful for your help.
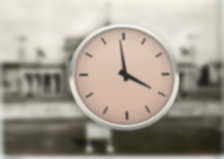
3:59
